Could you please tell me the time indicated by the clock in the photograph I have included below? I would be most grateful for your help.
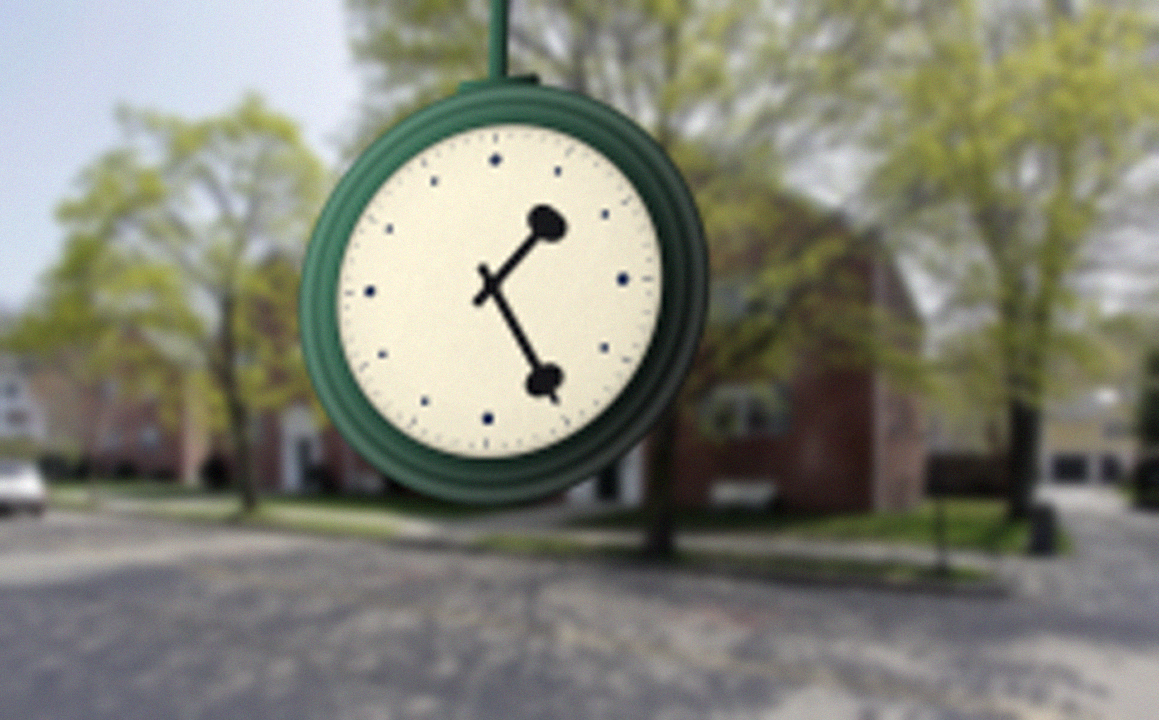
1:25
